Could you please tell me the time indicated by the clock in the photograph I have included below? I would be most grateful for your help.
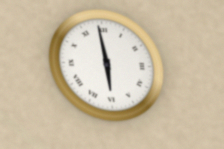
5:59
